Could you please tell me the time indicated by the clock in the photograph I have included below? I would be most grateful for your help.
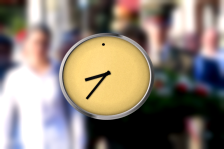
8:37
